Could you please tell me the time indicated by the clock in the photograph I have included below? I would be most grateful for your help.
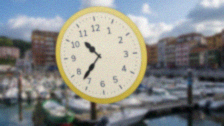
10:37
